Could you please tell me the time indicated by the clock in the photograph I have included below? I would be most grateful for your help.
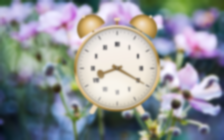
8:20
